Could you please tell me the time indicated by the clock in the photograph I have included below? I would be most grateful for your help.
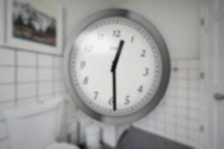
12:29
